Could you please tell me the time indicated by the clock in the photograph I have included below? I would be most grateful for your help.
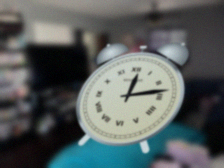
12:13
